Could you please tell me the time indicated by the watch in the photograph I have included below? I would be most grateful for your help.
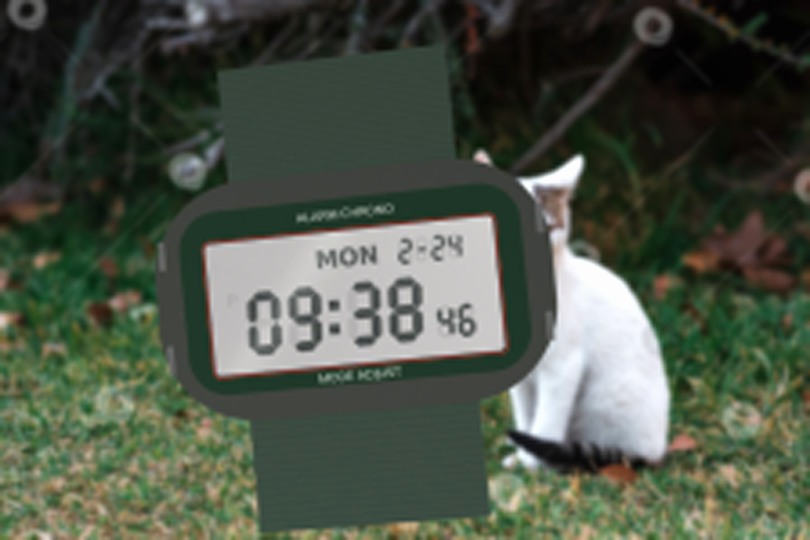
9:38:46
